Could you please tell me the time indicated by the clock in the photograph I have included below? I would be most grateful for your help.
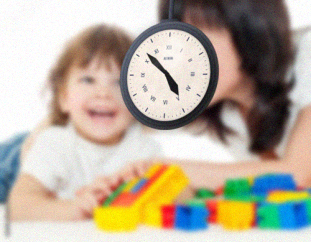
4:52
